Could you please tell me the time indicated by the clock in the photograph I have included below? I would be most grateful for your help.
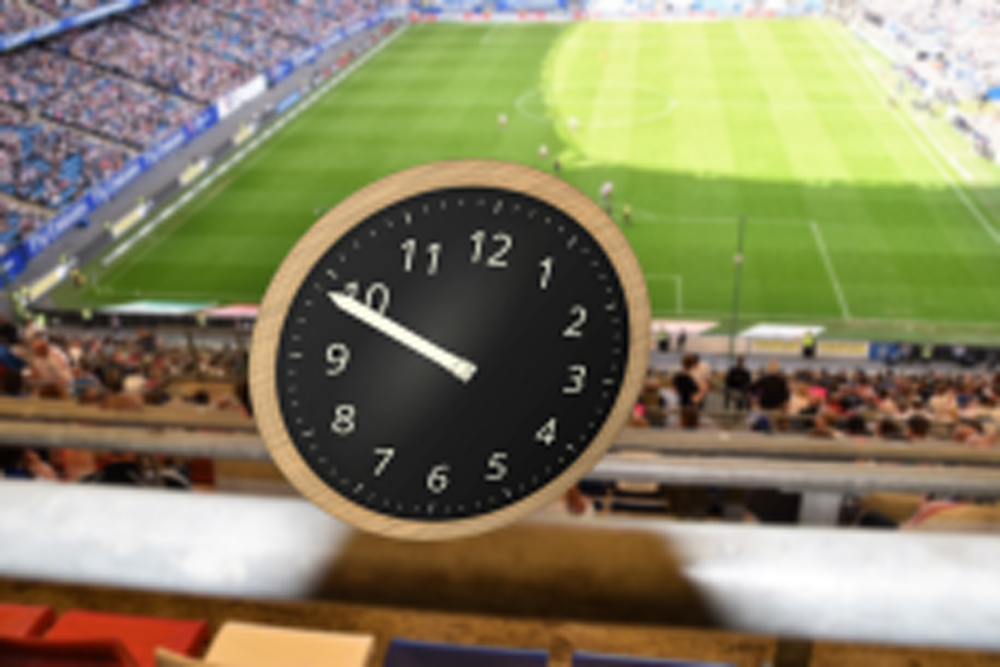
9:49
